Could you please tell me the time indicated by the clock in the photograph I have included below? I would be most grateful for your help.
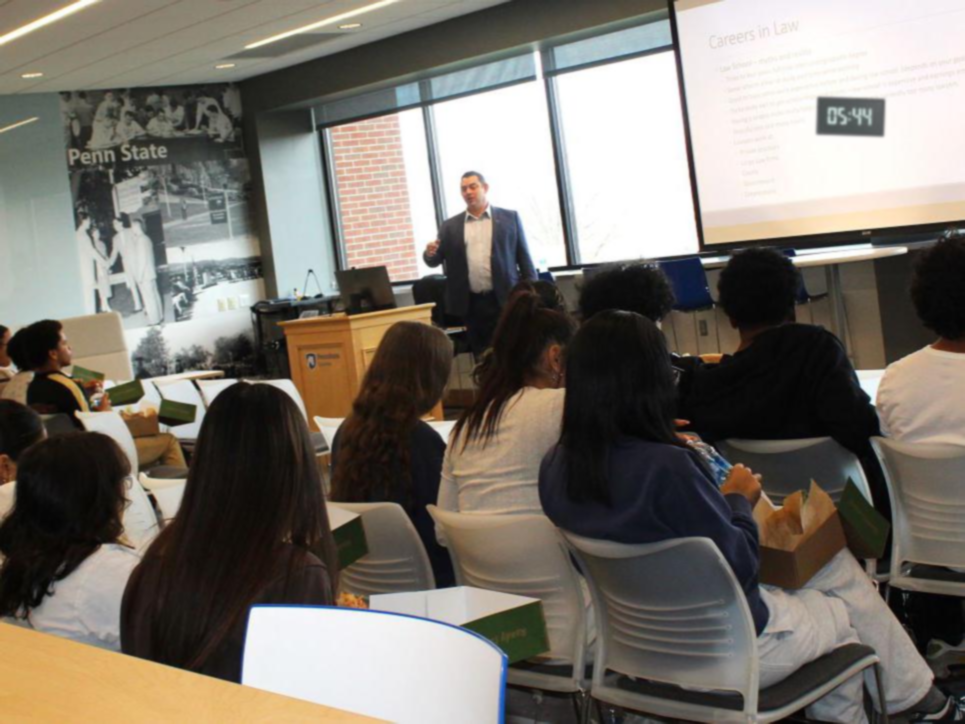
5:44
